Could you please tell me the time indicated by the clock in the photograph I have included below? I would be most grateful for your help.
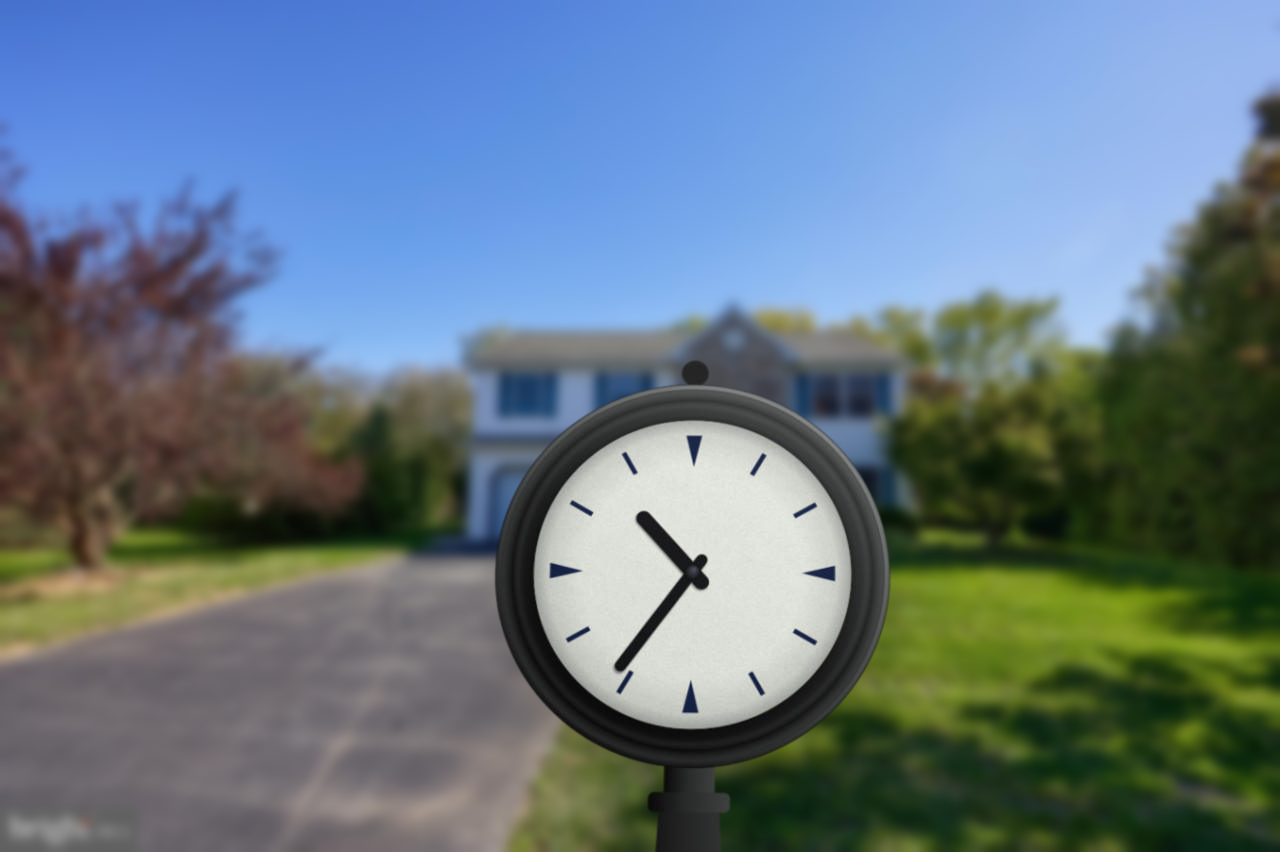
10:36
